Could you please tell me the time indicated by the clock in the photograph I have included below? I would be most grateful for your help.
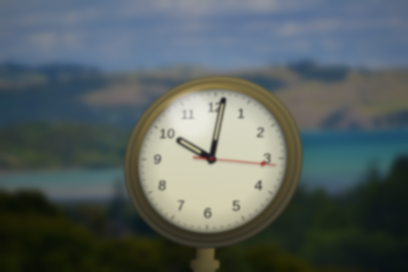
10:01:16
